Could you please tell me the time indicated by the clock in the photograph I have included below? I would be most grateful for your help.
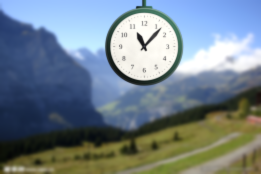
11:07
